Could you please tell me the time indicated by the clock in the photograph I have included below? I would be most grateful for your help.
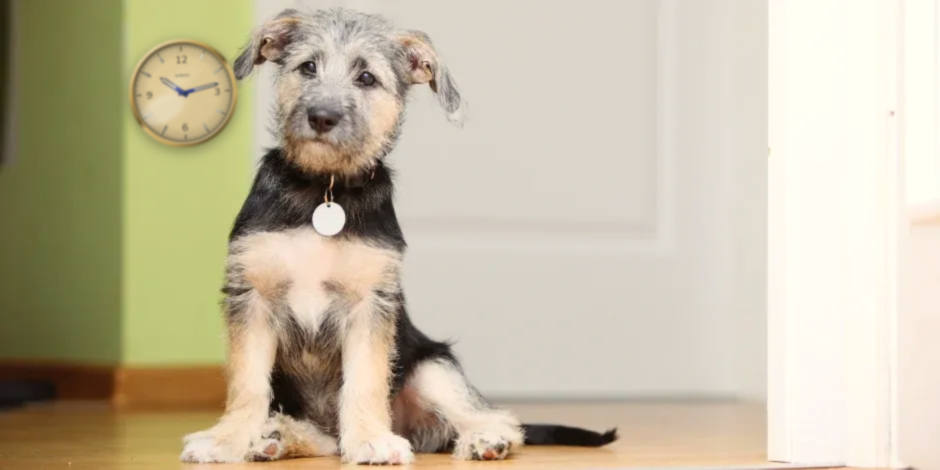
10:13
